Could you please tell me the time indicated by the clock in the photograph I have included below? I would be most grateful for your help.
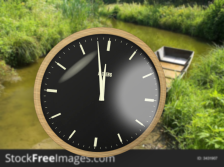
11:58
